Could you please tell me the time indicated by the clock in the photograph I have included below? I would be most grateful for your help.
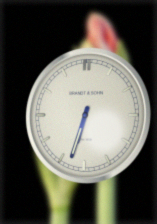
6:33
